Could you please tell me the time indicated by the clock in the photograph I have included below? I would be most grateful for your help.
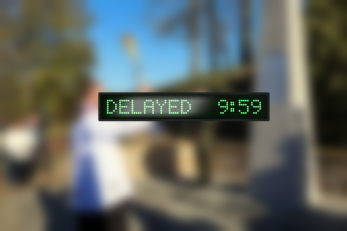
9:59
